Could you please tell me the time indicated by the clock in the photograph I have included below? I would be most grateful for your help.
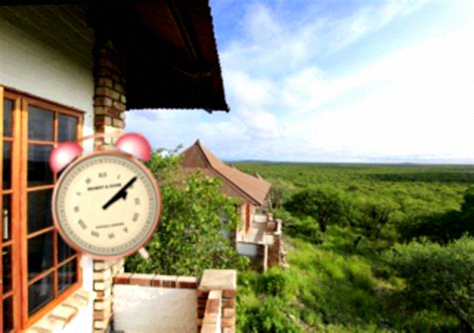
2:09
